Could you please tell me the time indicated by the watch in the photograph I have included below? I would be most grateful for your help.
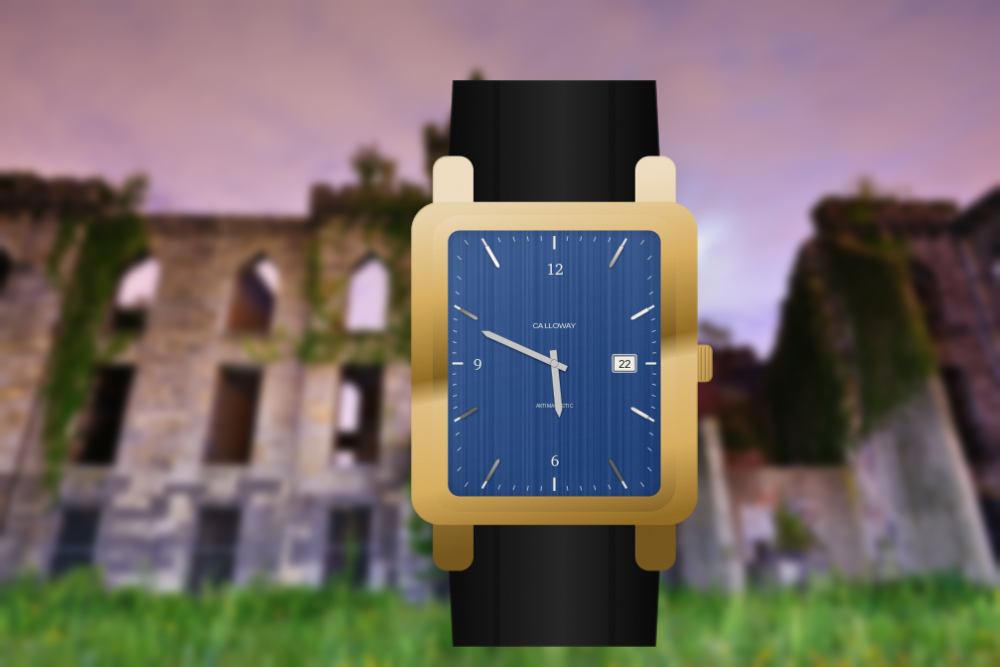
5:49
